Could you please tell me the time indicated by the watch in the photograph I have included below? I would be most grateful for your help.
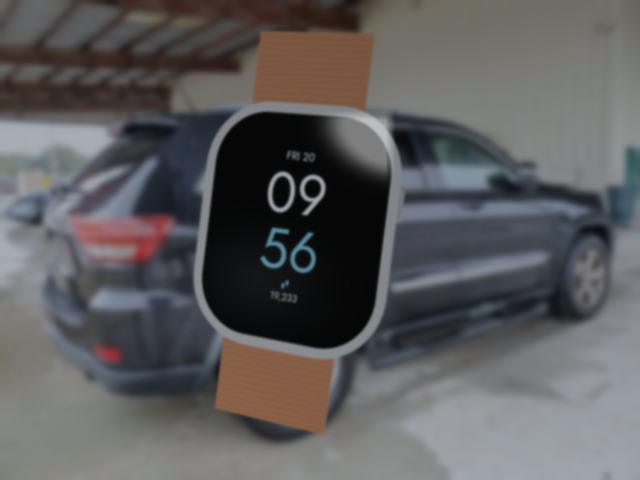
9:56
